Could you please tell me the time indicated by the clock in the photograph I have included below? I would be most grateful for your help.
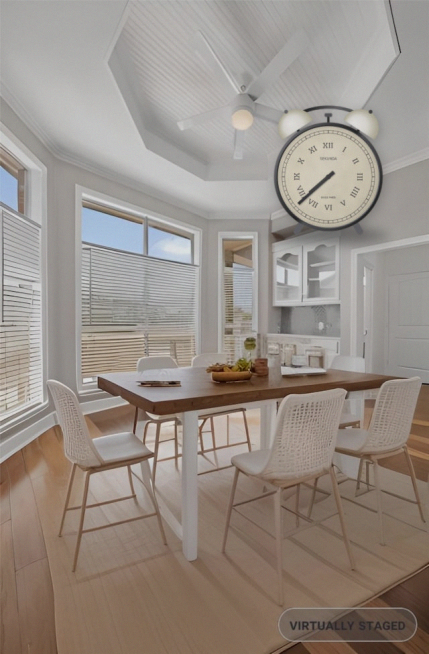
7:38
